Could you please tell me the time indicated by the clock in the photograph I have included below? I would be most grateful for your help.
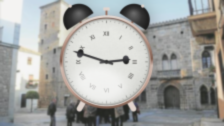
2:48
